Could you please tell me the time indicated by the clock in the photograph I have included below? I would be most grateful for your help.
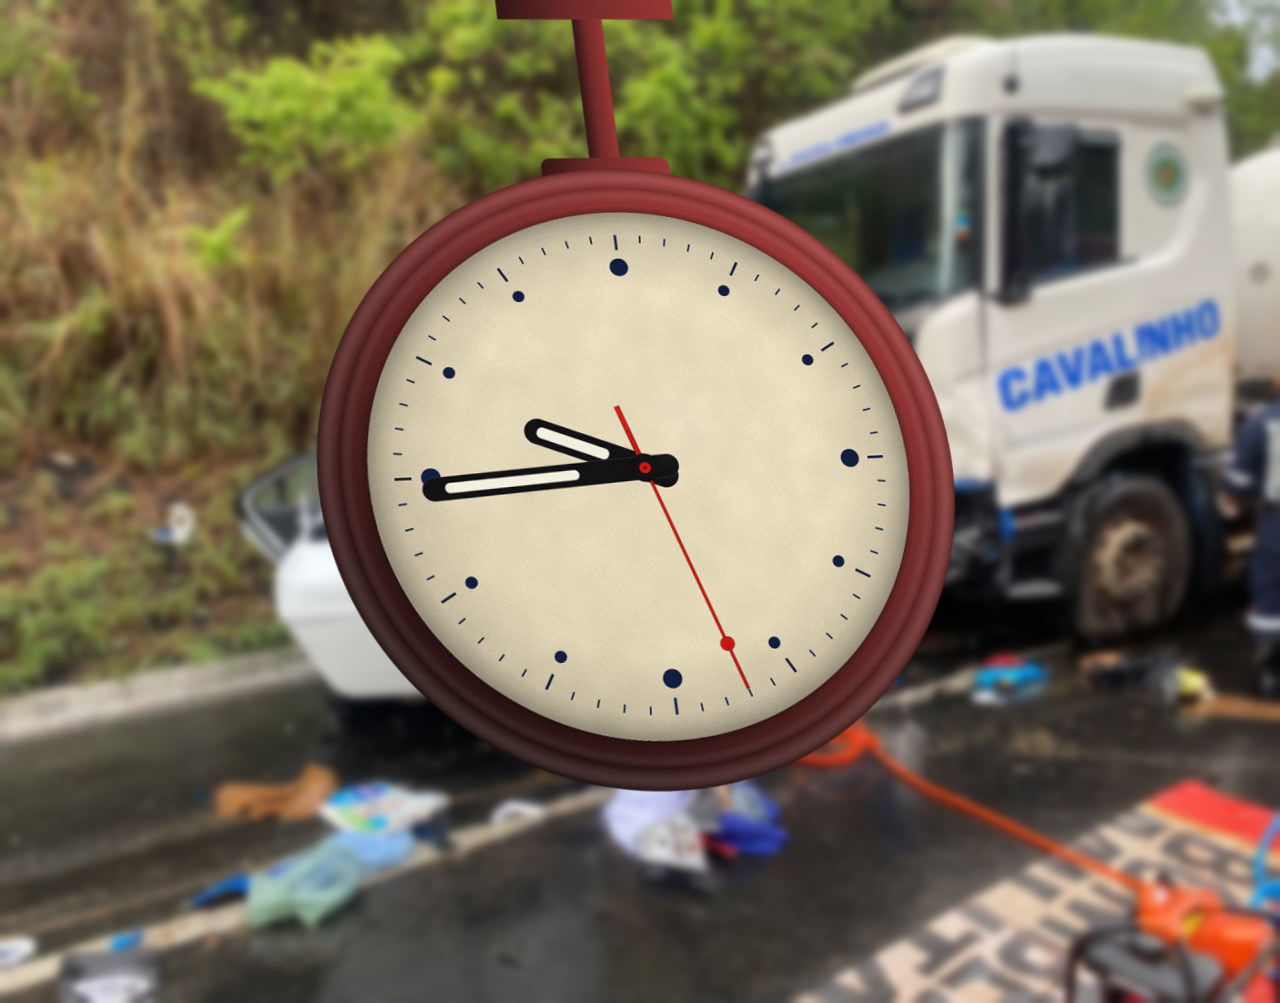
9:44:27
